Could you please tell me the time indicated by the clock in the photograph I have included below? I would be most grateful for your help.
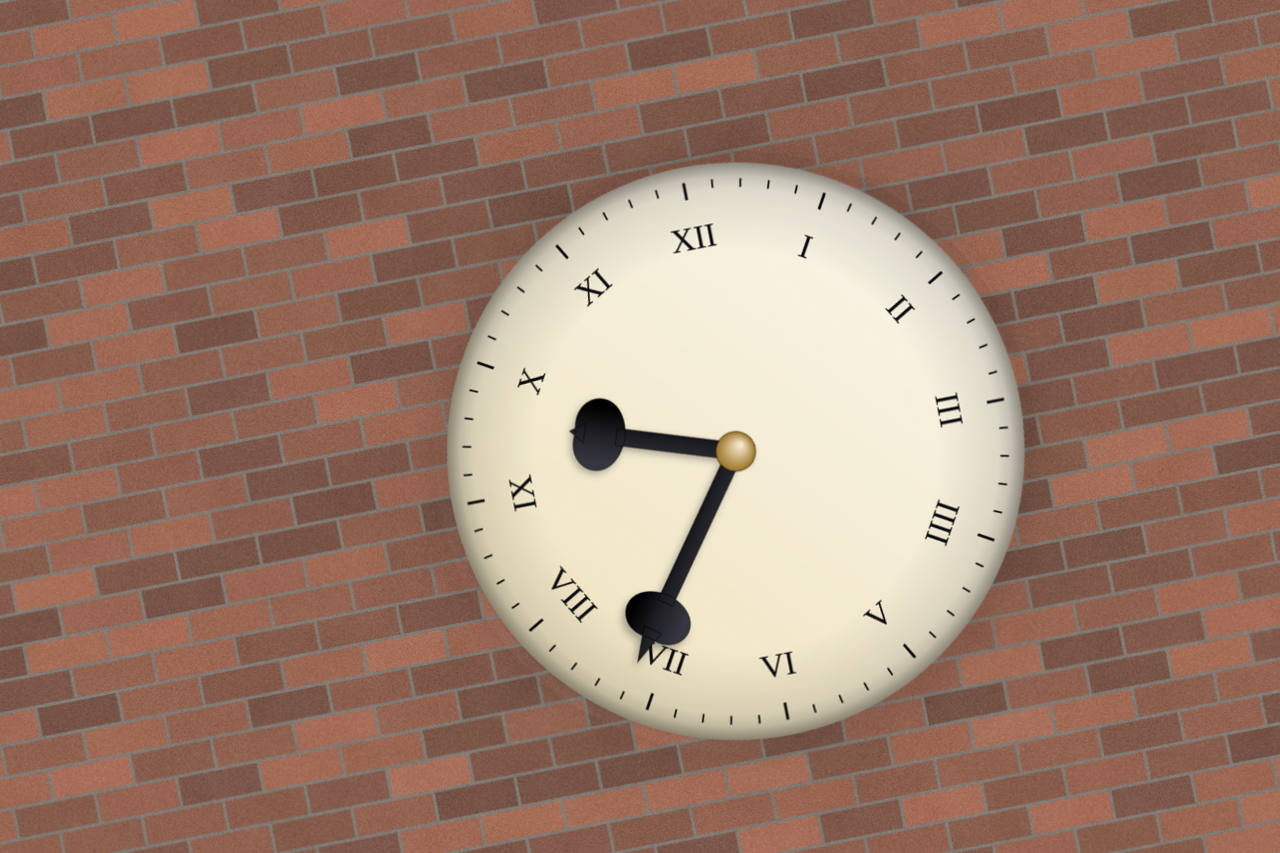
9:36
